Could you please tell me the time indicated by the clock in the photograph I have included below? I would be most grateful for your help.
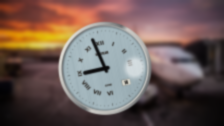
8:58
